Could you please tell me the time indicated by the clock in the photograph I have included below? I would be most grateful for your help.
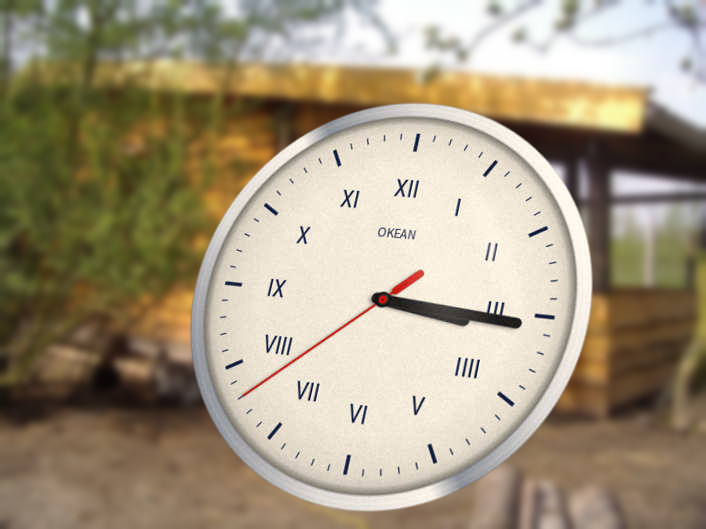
3:15:38
